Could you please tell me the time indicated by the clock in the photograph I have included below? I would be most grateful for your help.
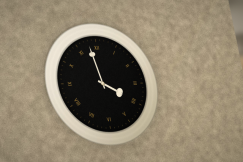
3:58
